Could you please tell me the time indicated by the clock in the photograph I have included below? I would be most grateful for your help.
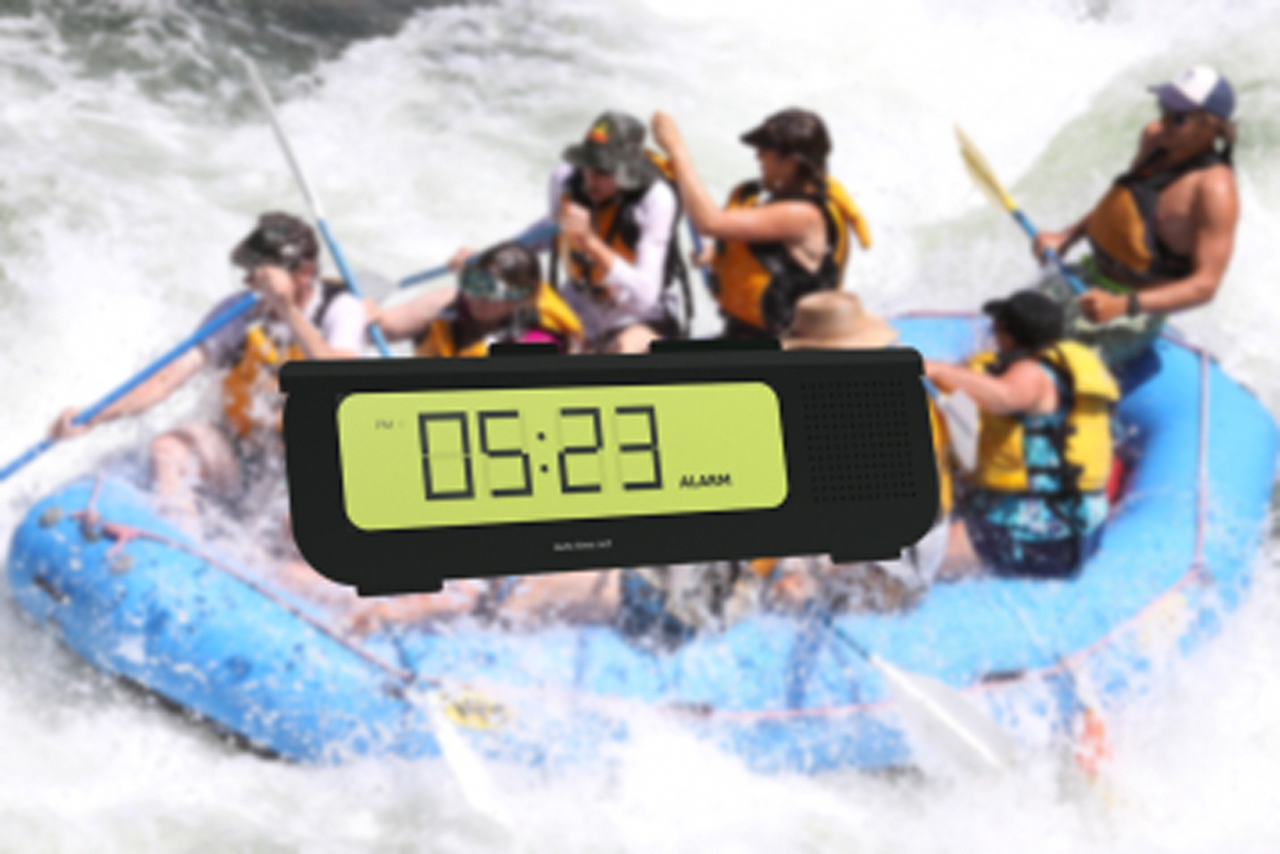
5:23
